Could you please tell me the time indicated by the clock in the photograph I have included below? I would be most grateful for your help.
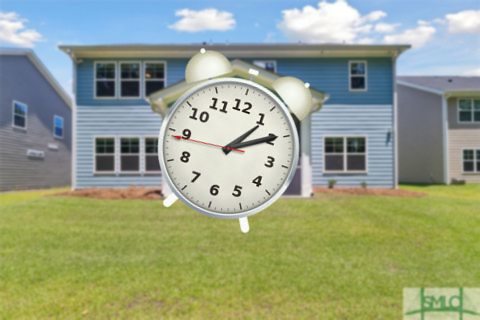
1:09:44
